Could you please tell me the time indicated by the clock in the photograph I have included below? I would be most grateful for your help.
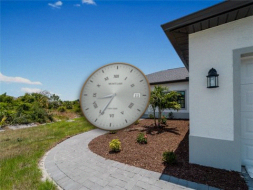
8:35
